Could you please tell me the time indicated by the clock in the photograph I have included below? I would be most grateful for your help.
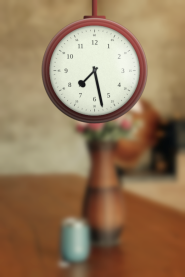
7:28
